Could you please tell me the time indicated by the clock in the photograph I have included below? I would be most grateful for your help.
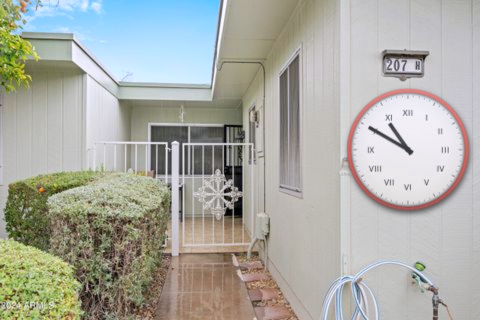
10:50
